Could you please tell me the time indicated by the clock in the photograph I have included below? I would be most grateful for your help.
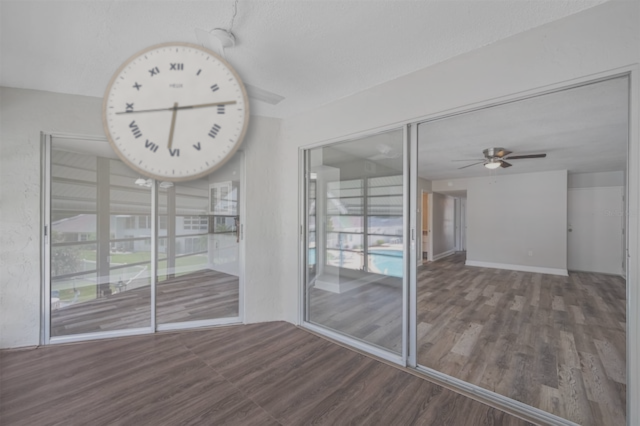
6:13:44
